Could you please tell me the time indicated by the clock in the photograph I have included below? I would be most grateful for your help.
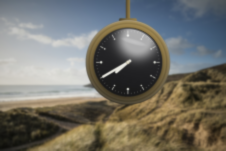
7:40
